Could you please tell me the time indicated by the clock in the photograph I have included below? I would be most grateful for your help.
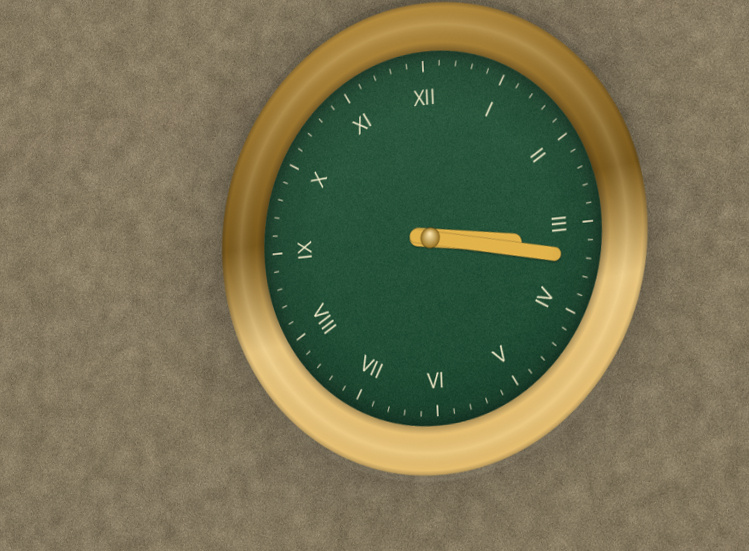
3:17
